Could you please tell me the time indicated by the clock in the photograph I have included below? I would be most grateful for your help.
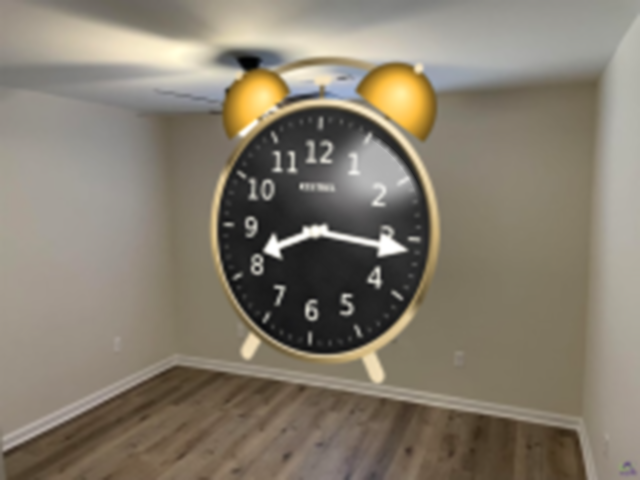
8:16
